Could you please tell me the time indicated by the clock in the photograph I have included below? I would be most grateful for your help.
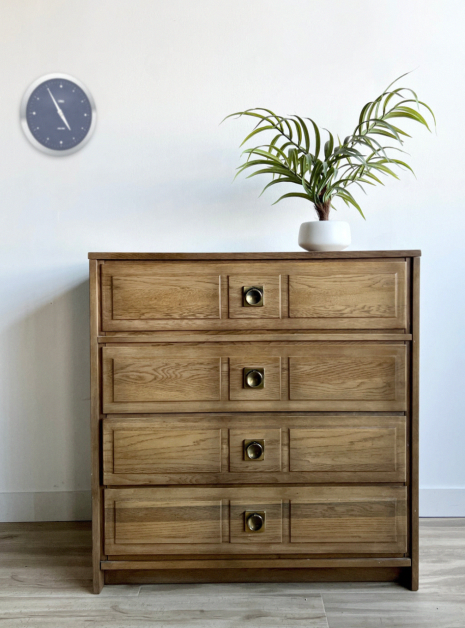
4:55
